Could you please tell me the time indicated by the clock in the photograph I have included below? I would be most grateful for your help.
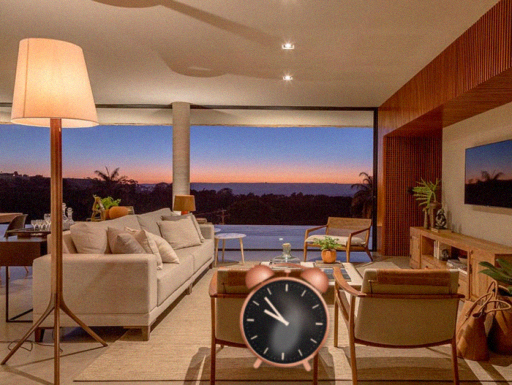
9:53
